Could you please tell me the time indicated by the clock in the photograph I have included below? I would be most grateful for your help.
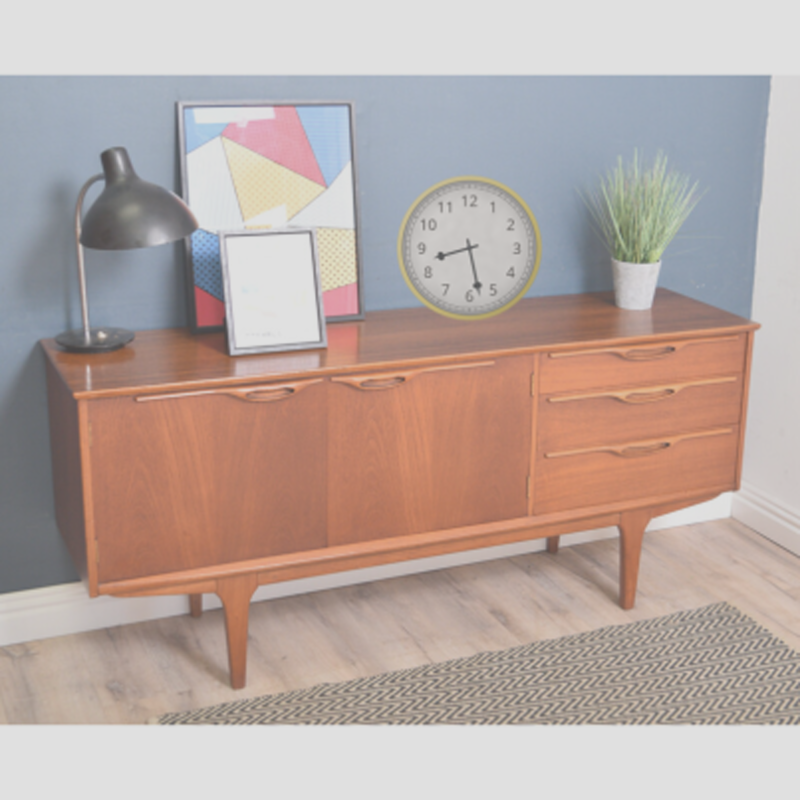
8:28
